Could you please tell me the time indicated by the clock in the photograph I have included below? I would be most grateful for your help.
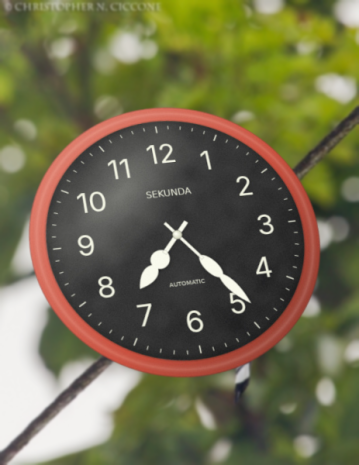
7:24
